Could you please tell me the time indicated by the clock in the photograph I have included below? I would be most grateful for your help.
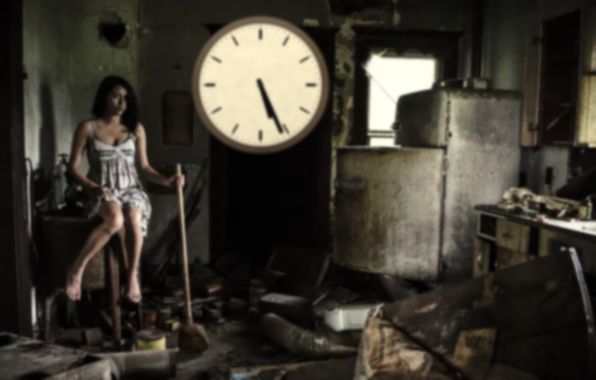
5:26
